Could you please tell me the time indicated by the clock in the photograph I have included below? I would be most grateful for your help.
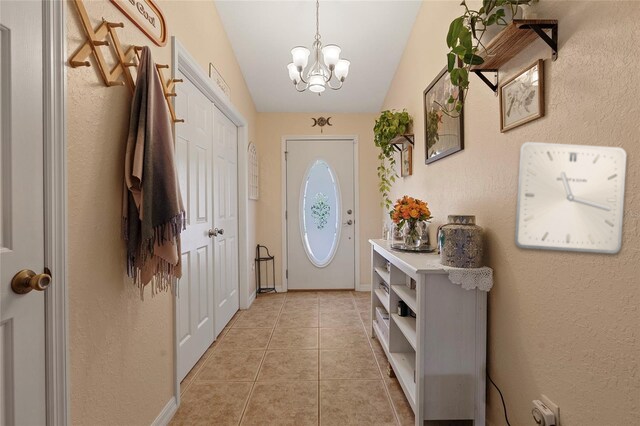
11:17
